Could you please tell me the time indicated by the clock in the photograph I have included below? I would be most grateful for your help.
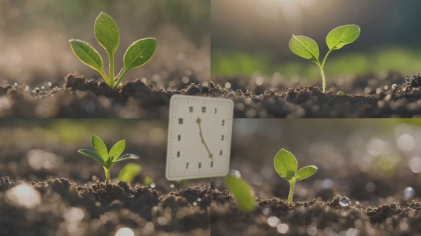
11:24
